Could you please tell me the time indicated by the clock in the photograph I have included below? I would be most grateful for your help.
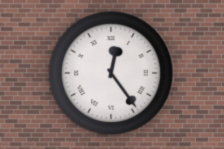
12:24
